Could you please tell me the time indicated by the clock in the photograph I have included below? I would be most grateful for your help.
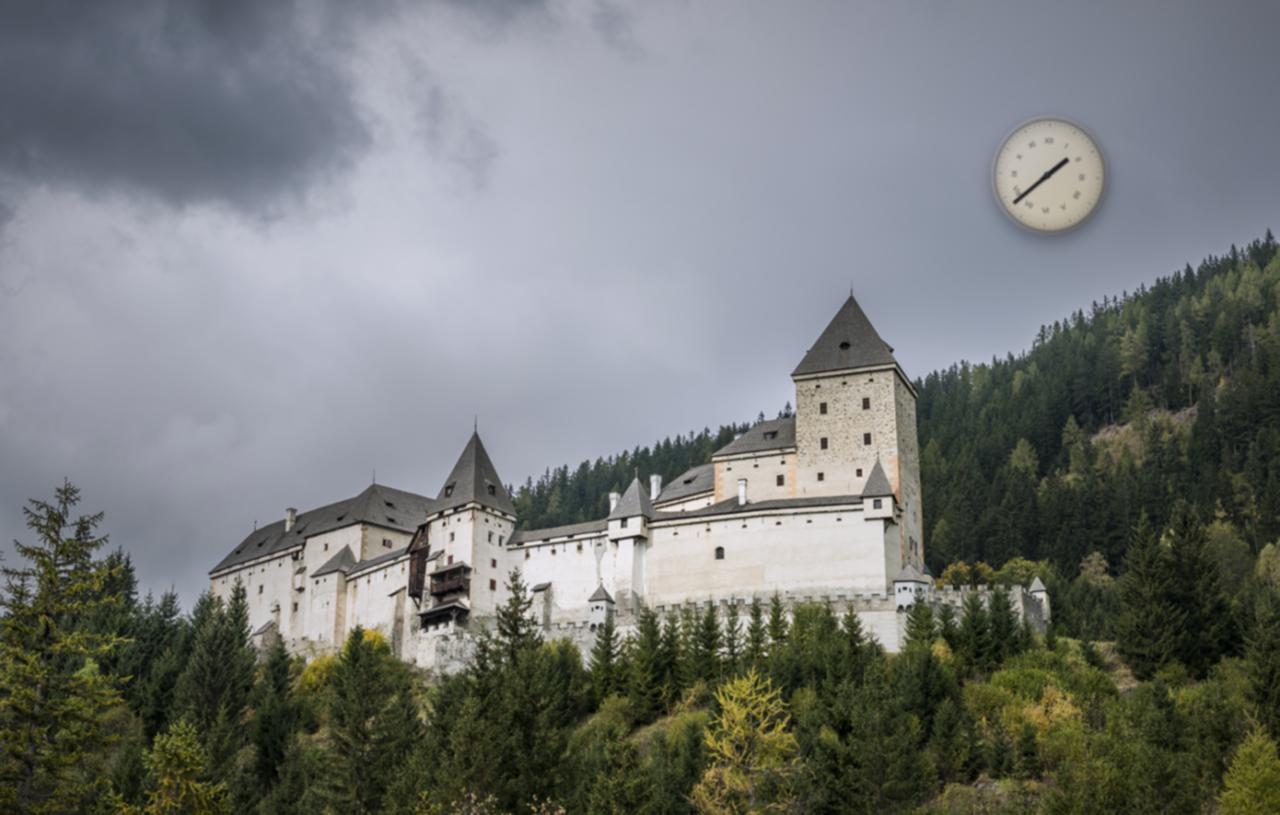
1:38
